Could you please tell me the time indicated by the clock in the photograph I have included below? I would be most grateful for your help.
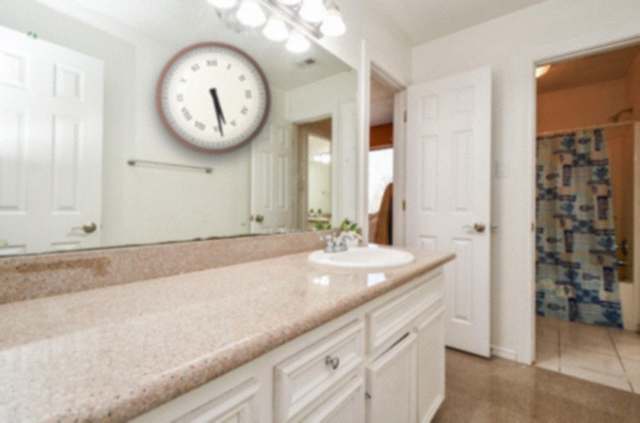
5:29
